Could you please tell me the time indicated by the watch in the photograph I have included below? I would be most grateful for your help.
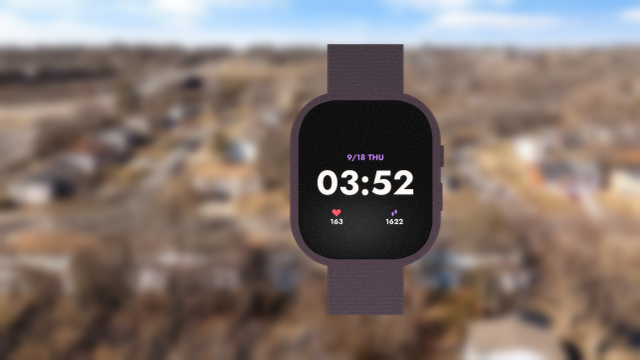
3:52
